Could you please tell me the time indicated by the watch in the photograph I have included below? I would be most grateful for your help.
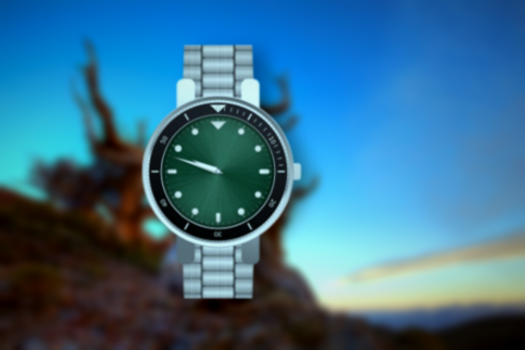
9:48
